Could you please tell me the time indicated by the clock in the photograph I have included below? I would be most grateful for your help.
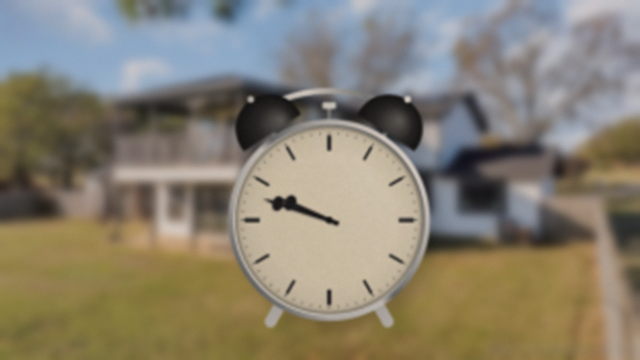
9:48
